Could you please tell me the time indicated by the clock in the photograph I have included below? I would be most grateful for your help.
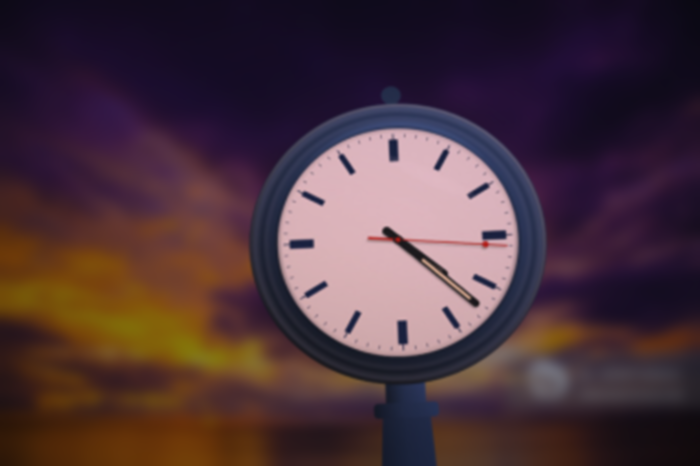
4:22:16
